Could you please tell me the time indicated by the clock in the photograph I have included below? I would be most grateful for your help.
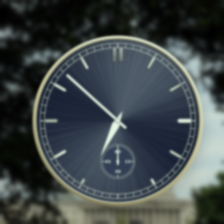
6:52
